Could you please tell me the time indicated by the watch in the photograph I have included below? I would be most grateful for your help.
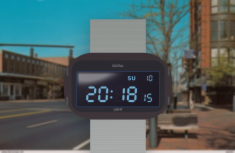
20:18:15
